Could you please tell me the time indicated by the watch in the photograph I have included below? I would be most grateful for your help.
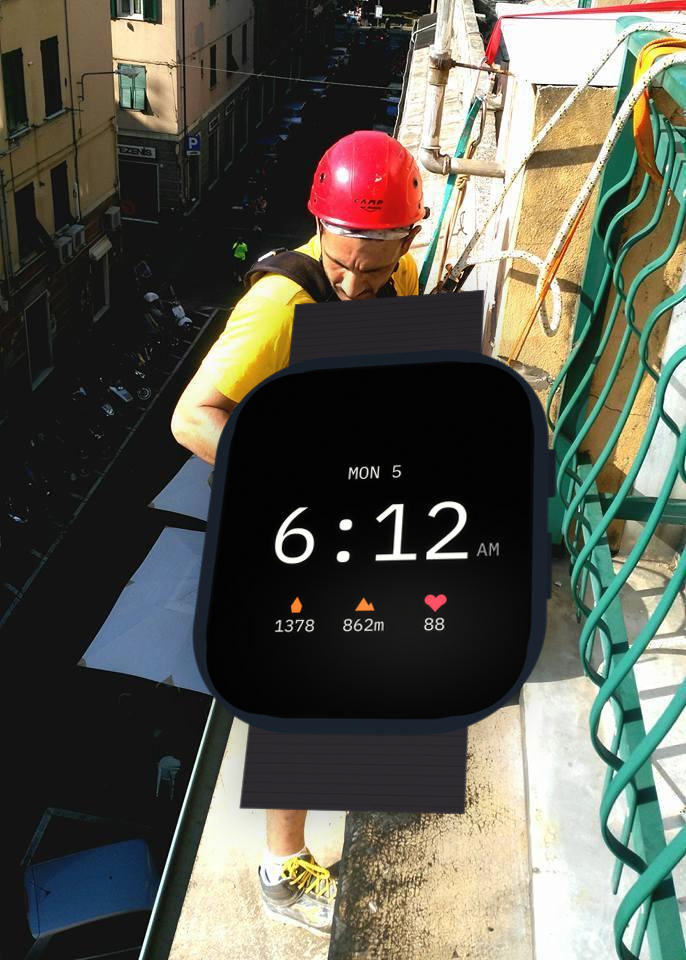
6:12
